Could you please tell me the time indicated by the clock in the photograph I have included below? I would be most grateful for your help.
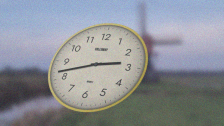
2:42
